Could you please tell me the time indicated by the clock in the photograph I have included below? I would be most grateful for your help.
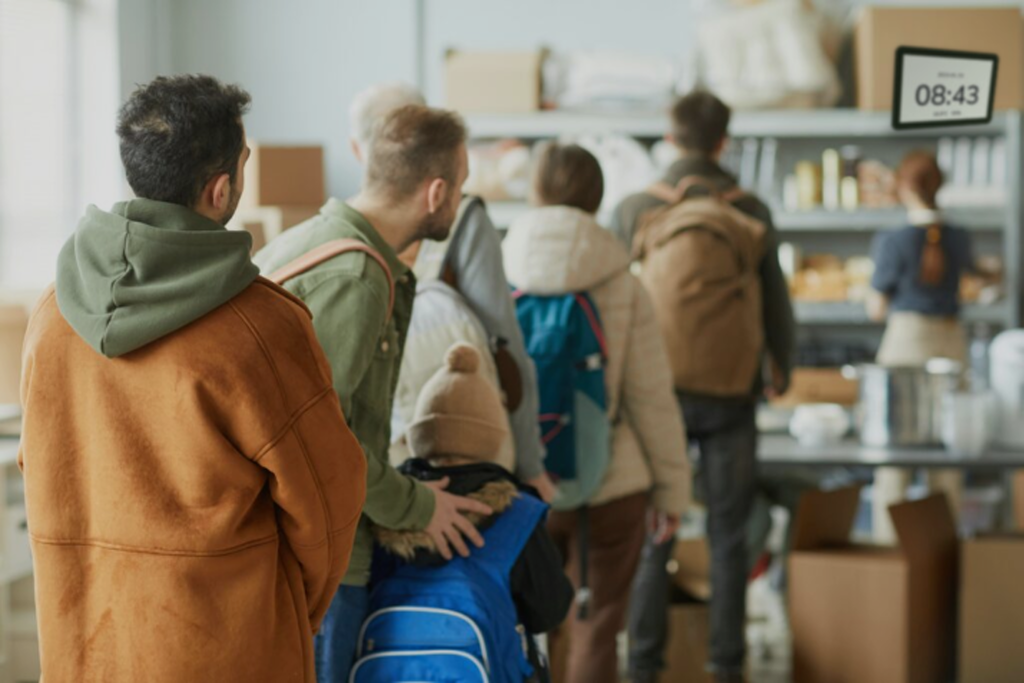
8:43
